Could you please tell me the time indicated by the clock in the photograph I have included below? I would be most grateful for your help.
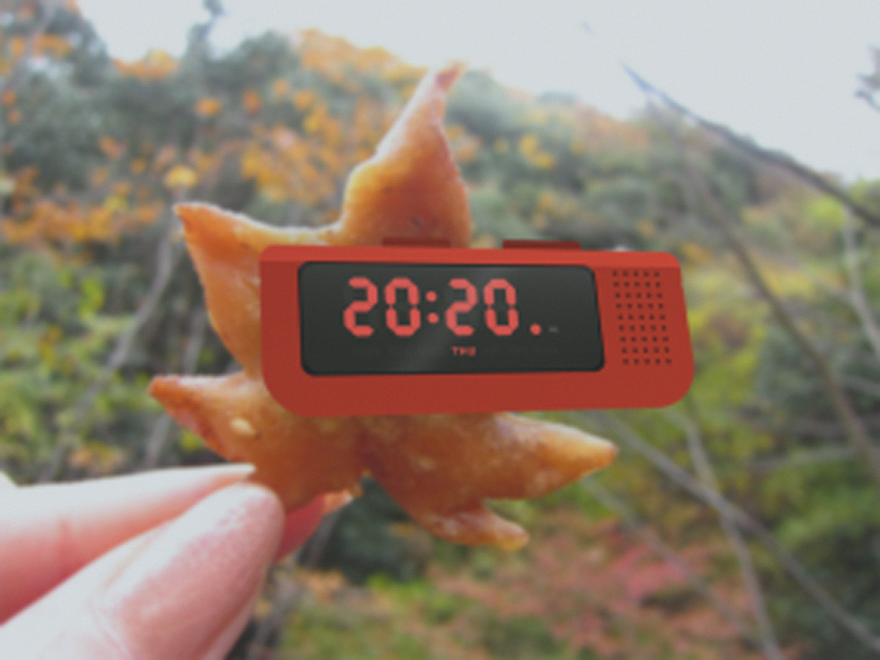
20:20
